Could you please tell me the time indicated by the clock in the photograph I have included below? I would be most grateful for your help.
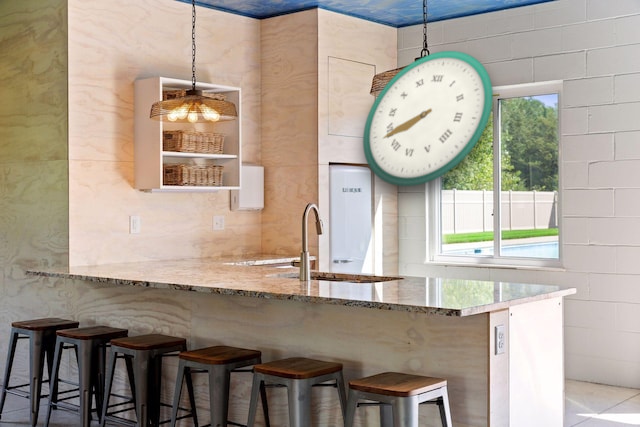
7:39
